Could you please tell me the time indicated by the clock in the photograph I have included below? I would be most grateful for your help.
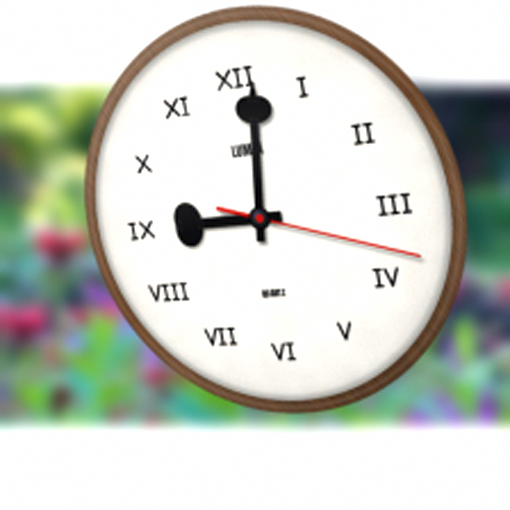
9:01:18
